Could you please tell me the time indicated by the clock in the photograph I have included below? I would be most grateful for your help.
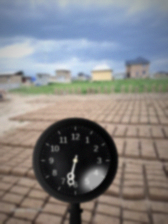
6:32
